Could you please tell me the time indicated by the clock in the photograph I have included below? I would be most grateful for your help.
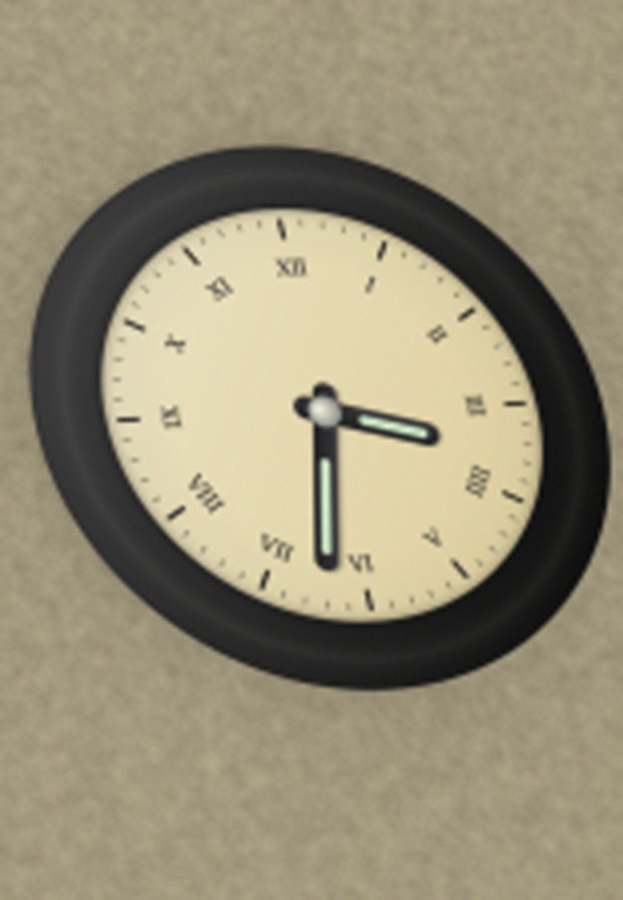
3:32
